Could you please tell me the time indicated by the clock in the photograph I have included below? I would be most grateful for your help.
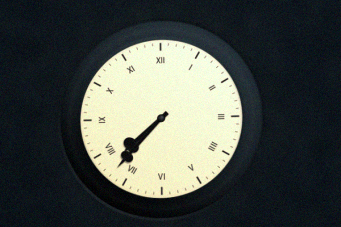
7:37
